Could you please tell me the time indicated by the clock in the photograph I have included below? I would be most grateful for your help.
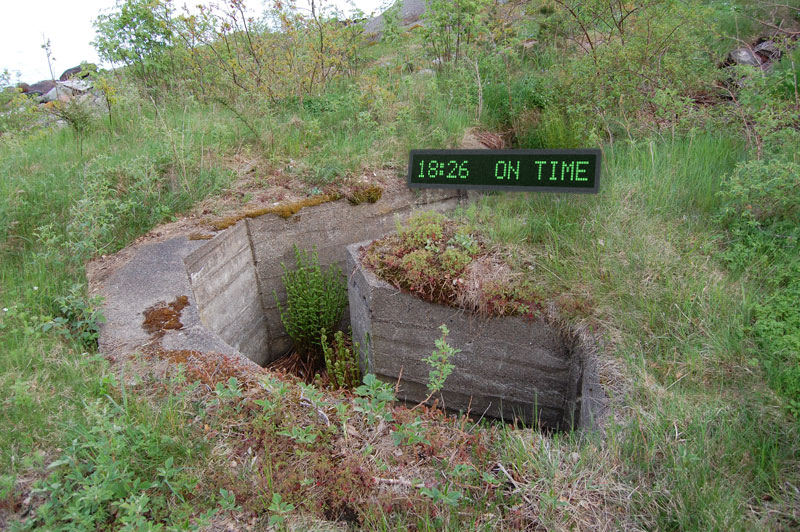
18:26
